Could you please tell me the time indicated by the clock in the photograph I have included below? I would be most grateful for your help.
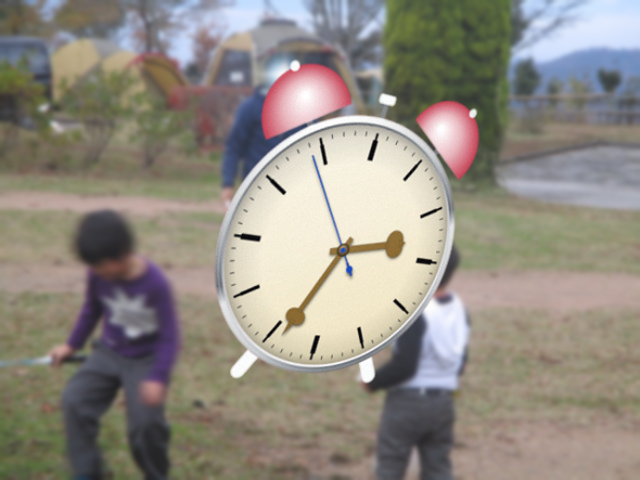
2:33:54
